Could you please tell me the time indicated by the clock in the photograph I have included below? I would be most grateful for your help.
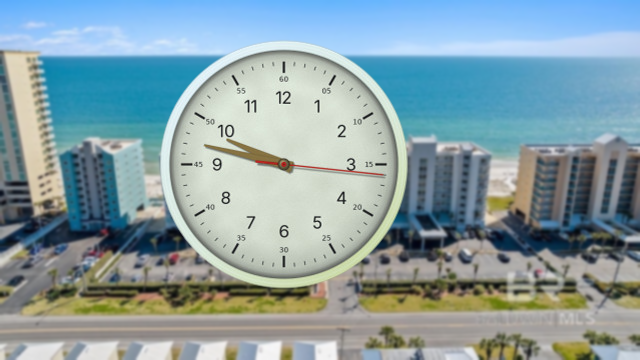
9:47:16
